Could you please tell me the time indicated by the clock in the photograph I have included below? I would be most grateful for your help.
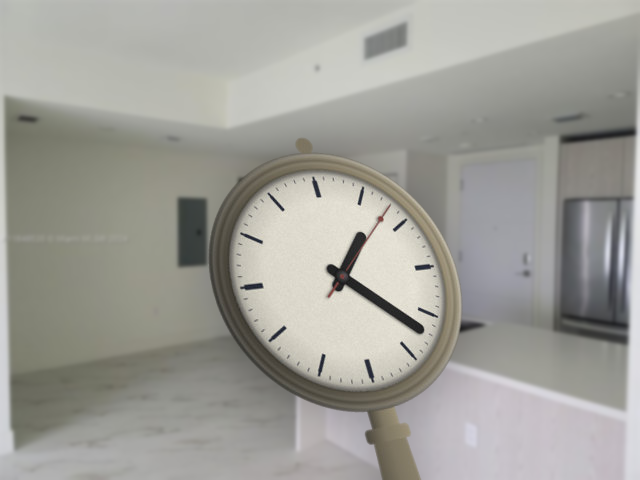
1:22:08
